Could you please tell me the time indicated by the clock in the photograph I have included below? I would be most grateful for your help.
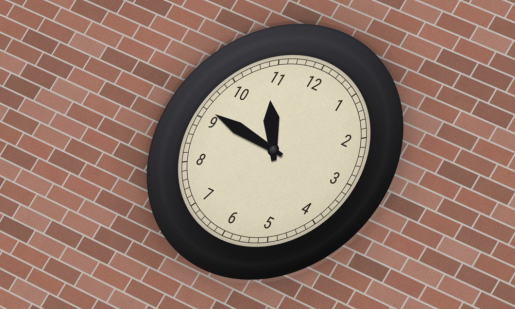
10:46
